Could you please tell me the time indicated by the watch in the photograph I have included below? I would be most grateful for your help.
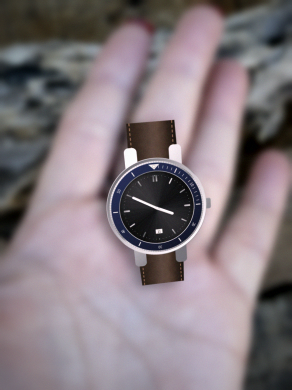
3:50
